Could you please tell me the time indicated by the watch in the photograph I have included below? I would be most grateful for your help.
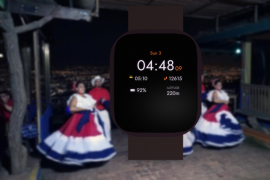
4:48
